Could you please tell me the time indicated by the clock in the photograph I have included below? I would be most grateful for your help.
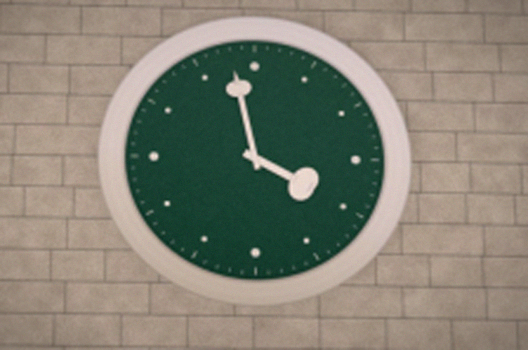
3:58
